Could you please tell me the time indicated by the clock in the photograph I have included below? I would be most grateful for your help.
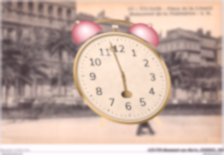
5:58
